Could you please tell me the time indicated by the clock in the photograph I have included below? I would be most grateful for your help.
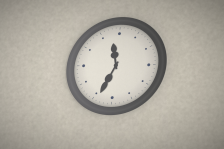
11:34
